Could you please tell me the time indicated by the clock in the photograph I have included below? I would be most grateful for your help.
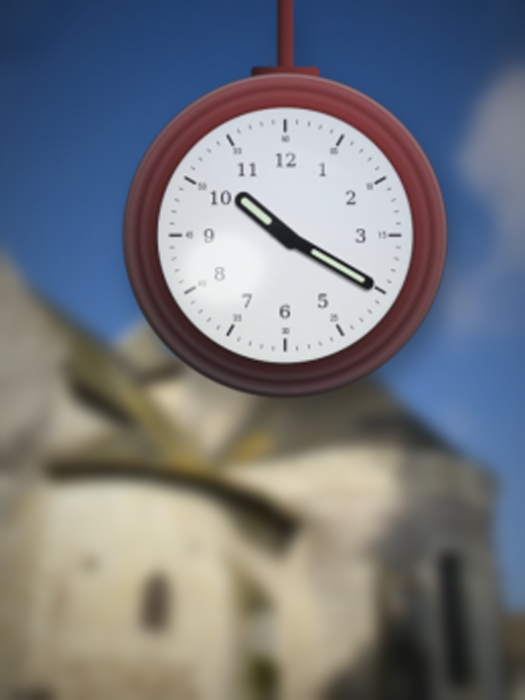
10:20
